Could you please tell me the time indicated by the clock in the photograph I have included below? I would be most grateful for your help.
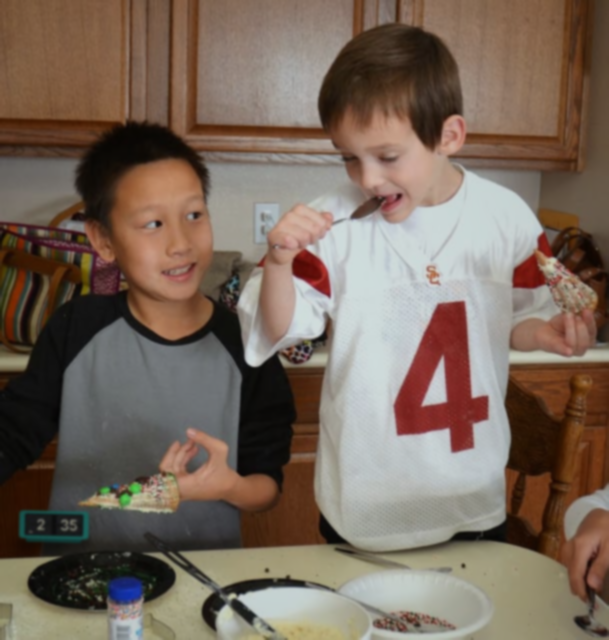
2:35
